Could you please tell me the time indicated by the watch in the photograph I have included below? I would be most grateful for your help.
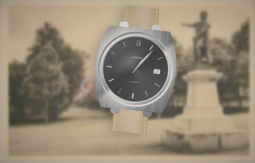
1:06
